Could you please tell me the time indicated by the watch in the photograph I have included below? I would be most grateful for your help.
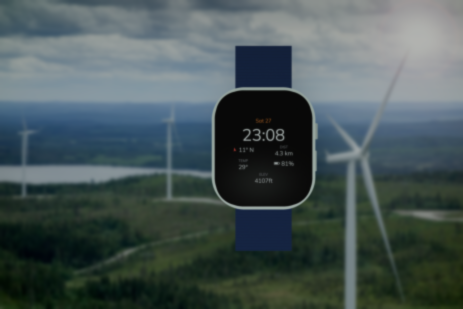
23:08
